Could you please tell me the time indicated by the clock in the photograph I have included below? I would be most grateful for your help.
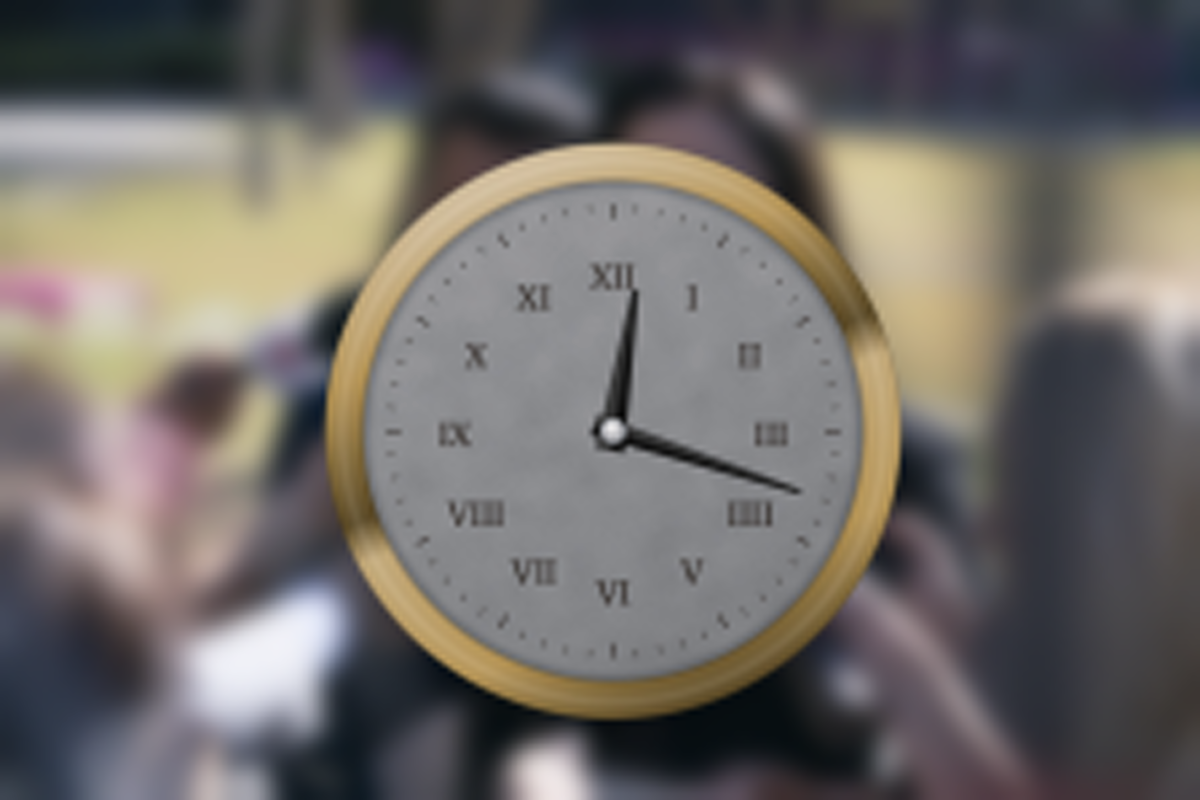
12:18
